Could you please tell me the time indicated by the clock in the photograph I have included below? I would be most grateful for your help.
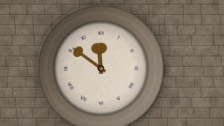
11:51
